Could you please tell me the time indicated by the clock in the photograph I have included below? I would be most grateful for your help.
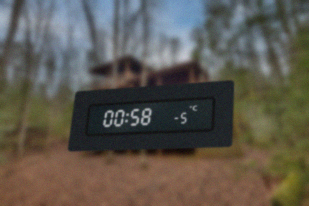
0:58
